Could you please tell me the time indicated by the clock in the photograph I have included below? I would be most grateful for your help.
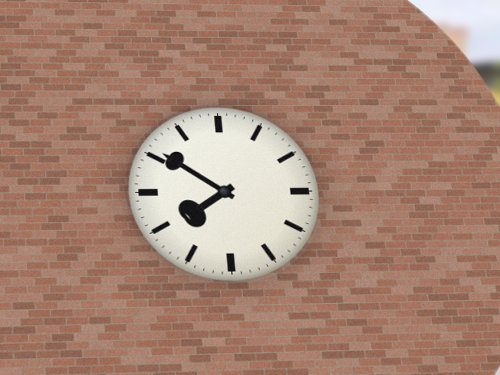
7:51
